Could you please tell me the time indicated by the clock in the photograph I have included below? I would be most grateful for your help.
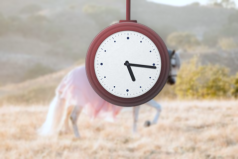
5:16
